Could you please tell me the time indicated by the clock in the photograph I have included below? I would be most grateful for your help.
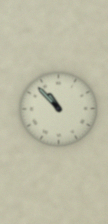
10:53
